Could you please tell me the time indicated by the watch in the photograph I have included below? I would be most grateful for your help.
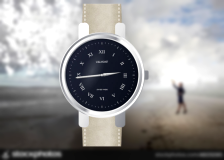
2:44
